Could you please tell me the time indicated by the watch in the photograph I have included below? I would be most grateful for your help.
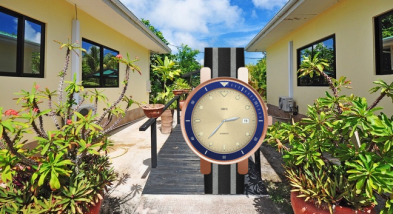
2:37
